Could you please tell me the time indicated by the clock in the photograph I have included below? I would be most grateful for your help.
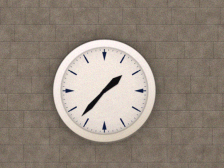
1:37
